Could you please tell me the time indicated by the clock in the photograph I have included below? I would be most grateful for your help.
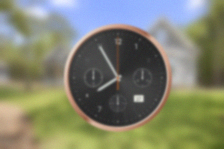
7:55
